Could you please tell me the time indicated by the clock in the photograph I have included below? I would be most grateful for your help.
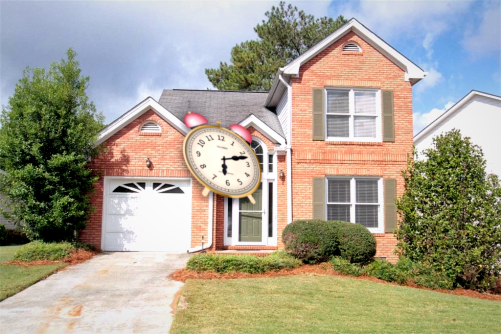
6:12
